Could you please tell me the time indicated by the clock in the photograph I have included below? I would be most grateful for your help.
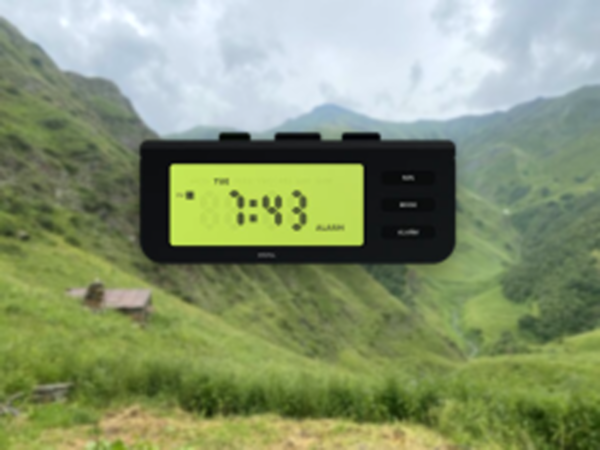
7:43
